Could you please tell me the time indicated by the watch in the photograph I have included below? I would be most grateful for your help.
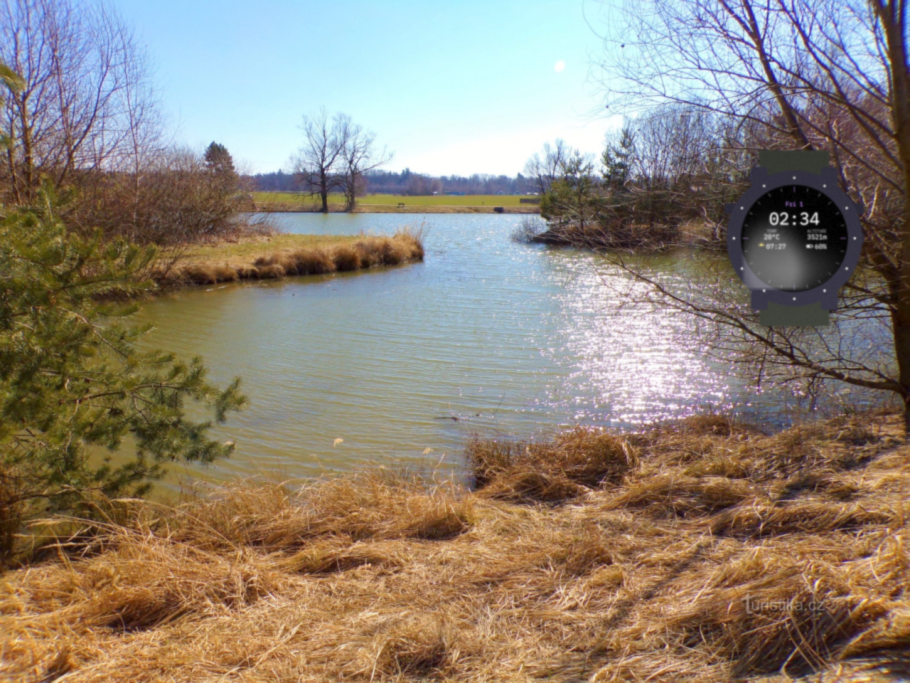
2:34
